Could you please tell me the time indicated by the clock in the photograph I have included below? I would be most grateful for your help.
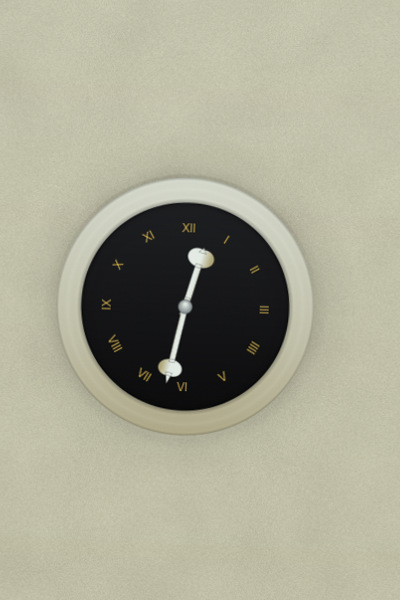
12:32
